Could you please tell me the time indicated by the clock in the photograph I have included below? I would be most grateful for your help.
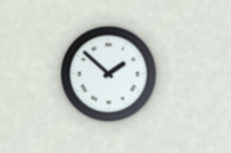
1:52
